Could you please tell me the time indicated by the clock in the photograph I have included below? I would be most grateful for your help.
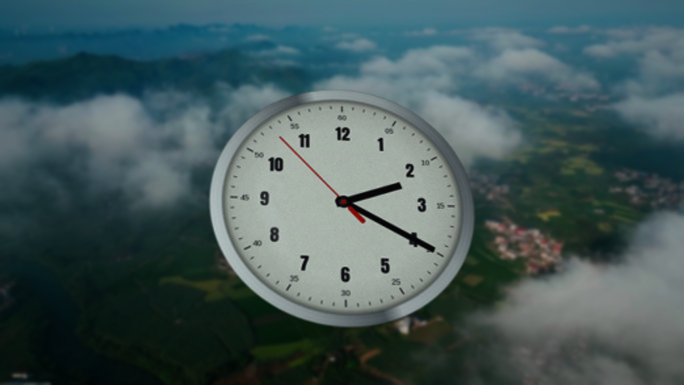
2:19:53
